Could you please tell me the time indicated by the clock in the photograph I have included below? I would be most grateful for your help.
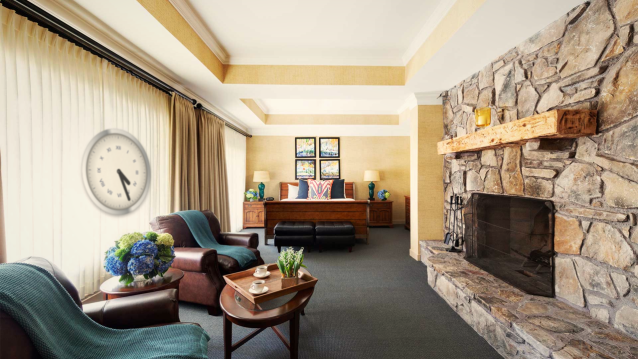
4:26
